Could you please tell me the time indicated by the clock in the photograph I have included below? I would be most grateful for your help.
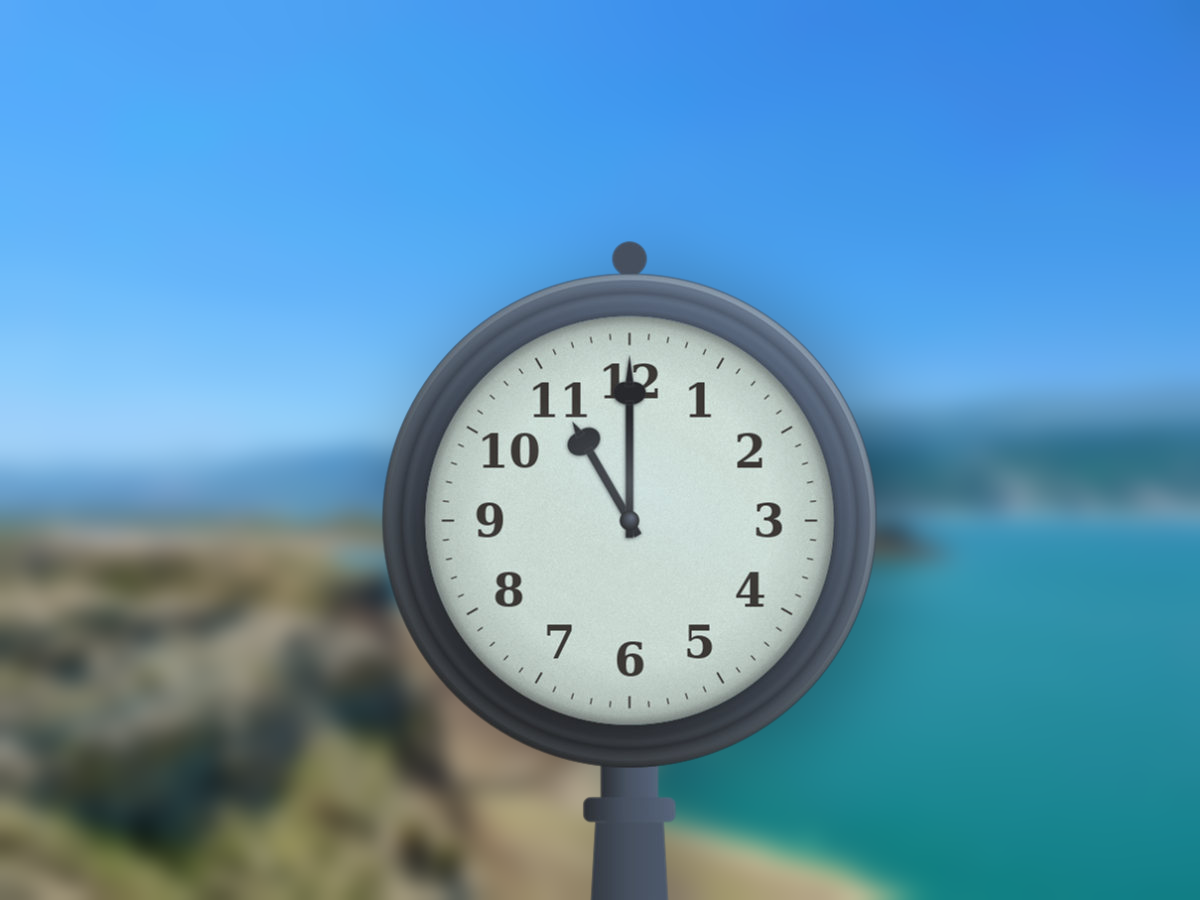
11:00
